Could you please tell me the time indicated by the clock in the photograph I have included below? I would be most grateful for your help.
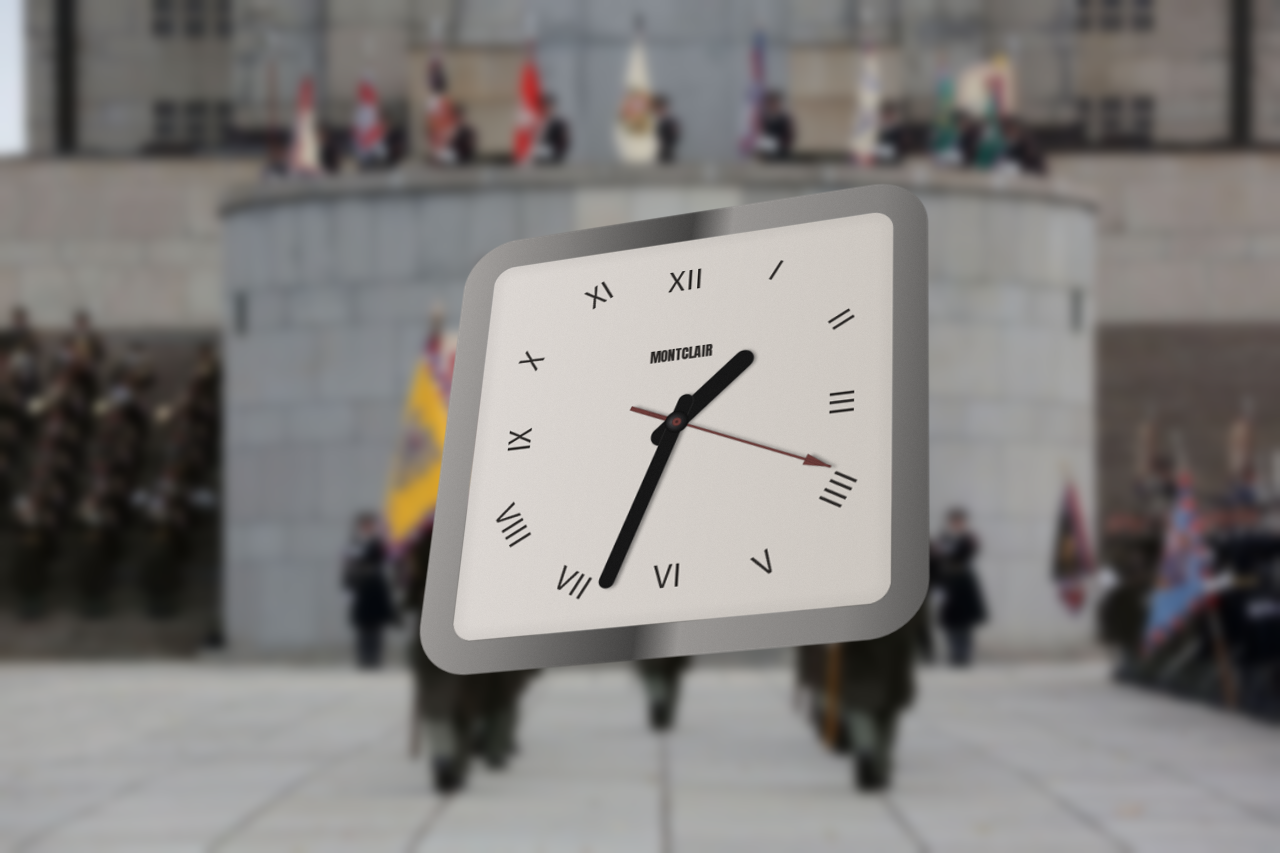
1:33:19
